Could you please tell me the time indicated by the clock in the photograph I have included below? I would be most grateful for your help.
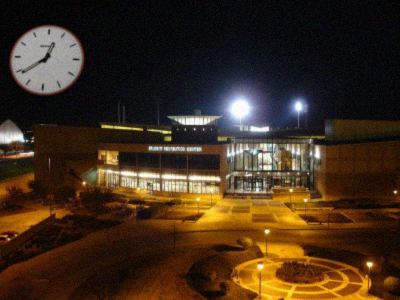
12:39
